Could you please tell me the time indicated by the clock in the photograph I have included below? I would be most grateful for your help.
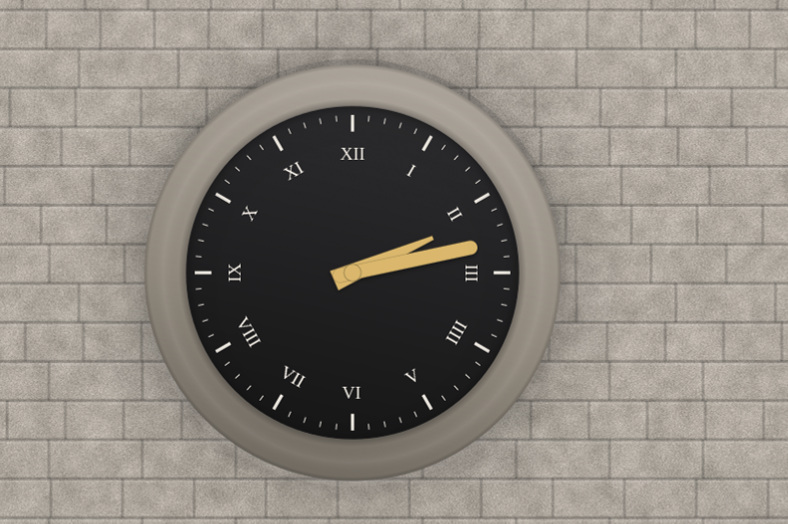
2:13
